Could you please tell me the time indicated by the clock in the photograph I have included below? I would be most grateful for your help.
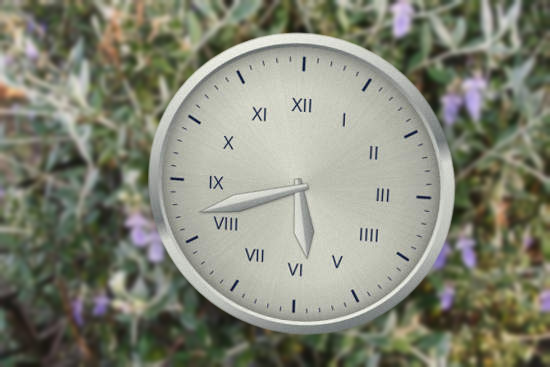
5:42
